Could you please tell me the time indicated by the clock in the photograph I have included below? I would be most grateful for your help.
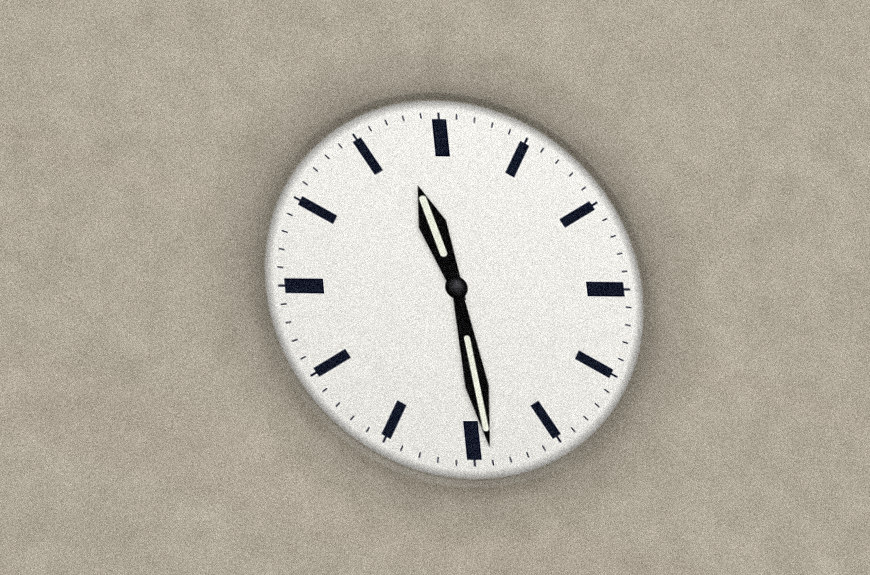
11:29
